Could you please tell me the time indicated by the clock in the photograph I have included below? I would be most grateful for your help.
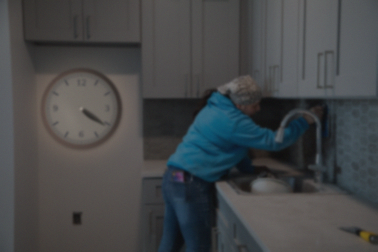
4:21
